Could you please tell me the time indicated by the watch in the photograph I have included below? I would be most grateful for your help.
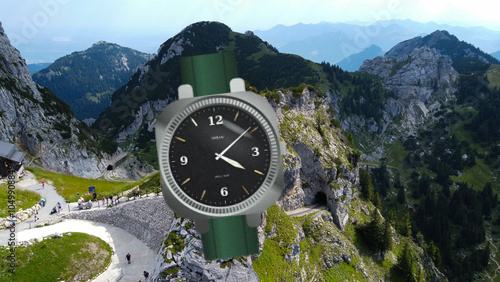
4:09
